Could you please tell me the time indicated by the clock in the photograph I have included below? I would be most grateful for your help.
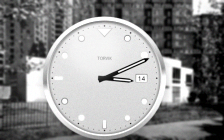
3:11
